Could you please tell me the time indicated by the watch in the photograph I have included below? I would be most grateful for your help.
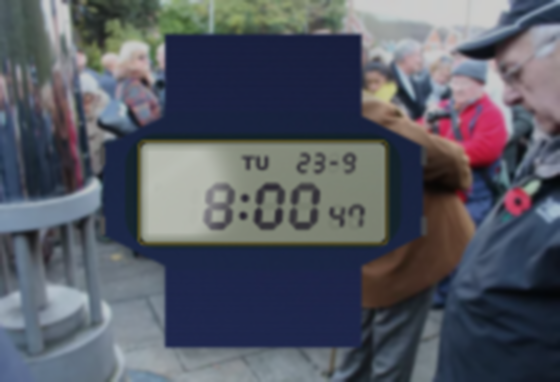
8:00:47
